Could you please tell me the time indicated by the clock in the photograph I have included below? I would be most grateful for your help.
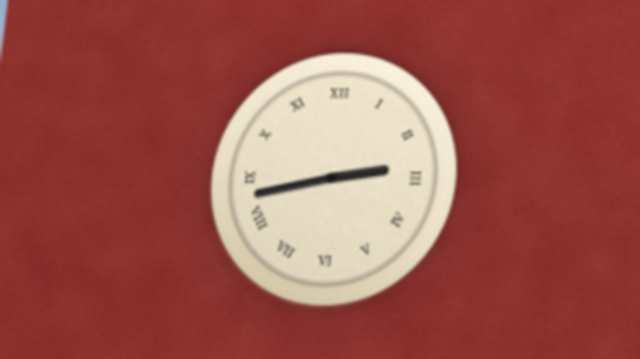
2:43
